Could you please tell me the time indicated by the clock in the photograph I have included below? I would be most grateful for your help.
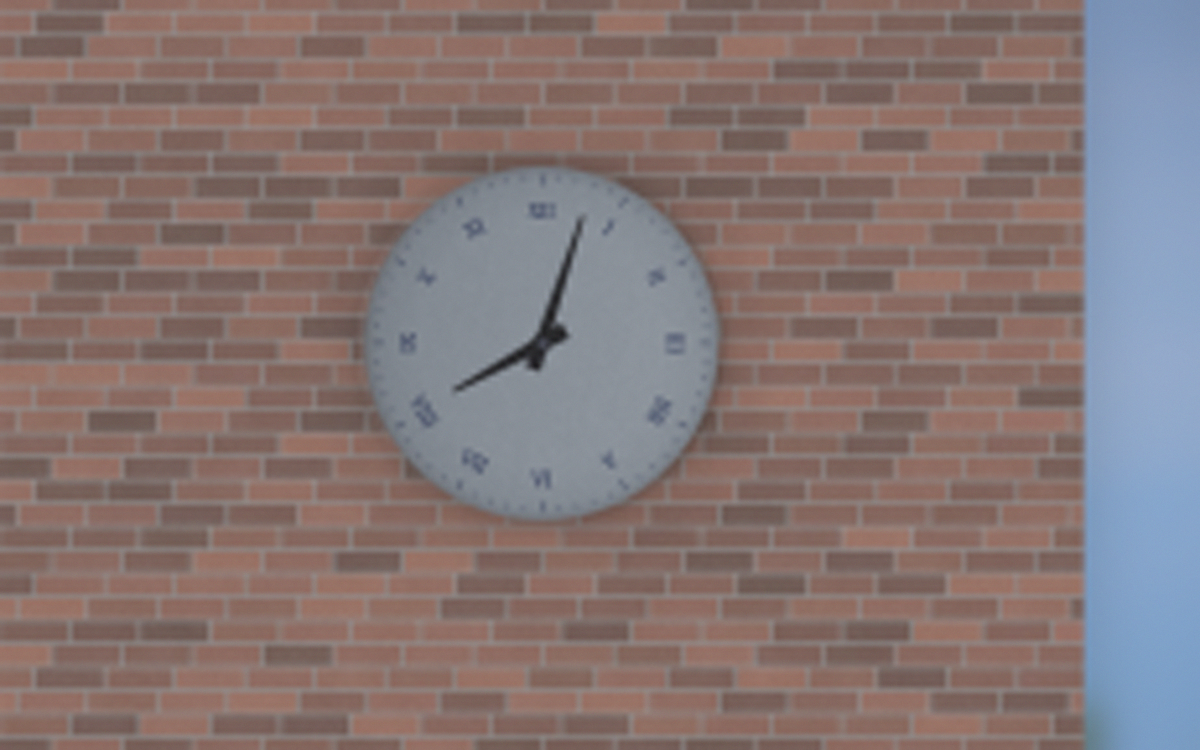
8:03
